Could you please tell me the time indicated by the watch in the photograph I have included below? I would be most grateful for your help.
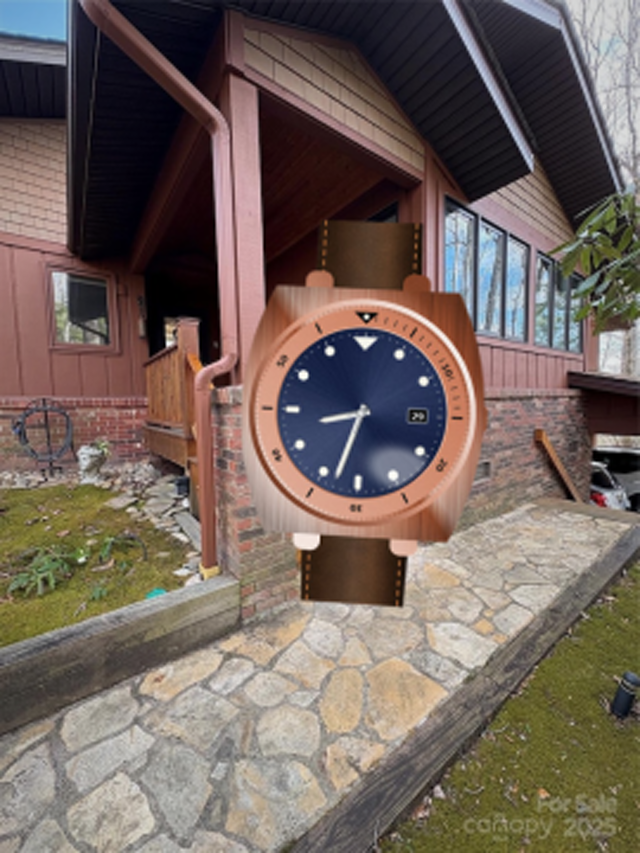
8:33
